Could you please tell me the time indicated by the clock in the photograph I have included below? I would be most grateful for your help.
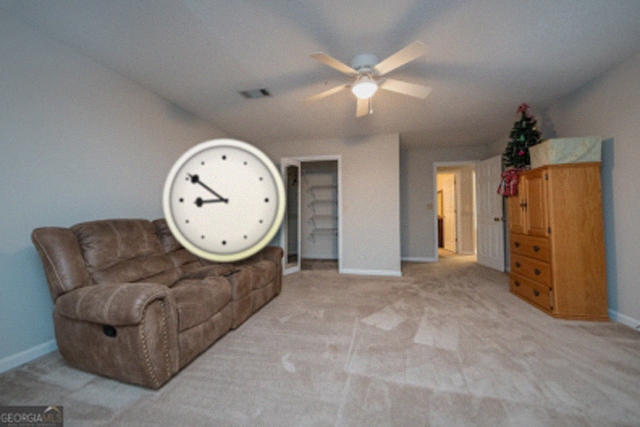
8:51
